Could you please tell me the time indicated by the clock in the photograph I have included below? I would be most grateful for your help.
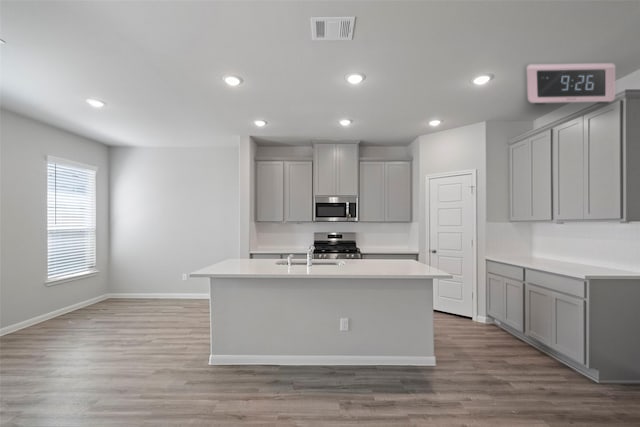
9:26
